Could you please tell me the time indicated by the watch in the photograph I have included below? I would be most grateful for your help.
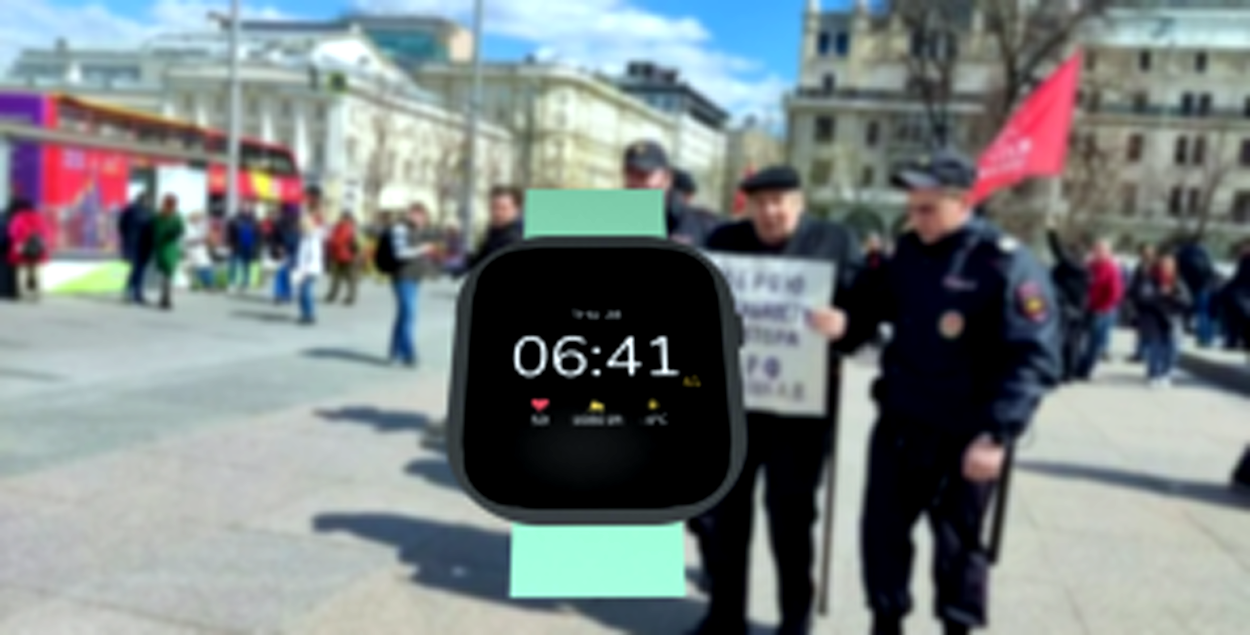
6:41
